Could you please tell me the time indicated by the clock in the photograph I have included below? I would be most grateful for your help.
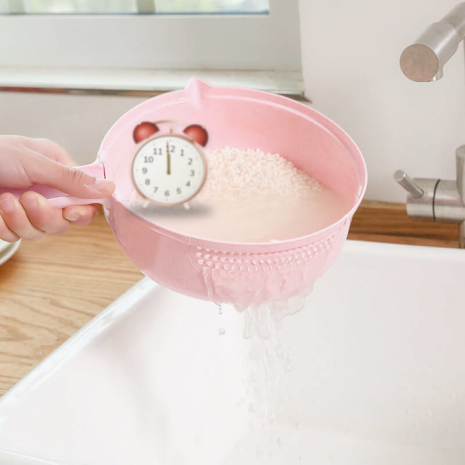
11:59
